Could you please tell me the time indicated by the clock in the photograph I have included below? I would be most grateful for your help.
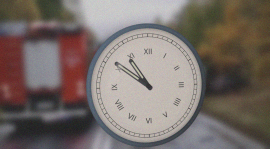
10:51
